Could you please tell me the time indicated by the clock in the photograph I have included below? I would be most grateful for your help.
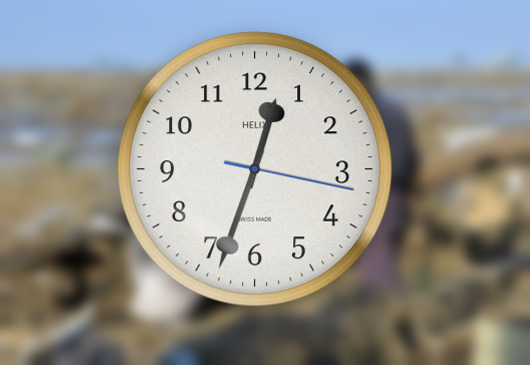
12:33:17
